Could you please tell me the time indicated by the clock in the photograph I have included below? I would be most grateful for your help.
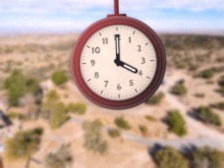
4:00
